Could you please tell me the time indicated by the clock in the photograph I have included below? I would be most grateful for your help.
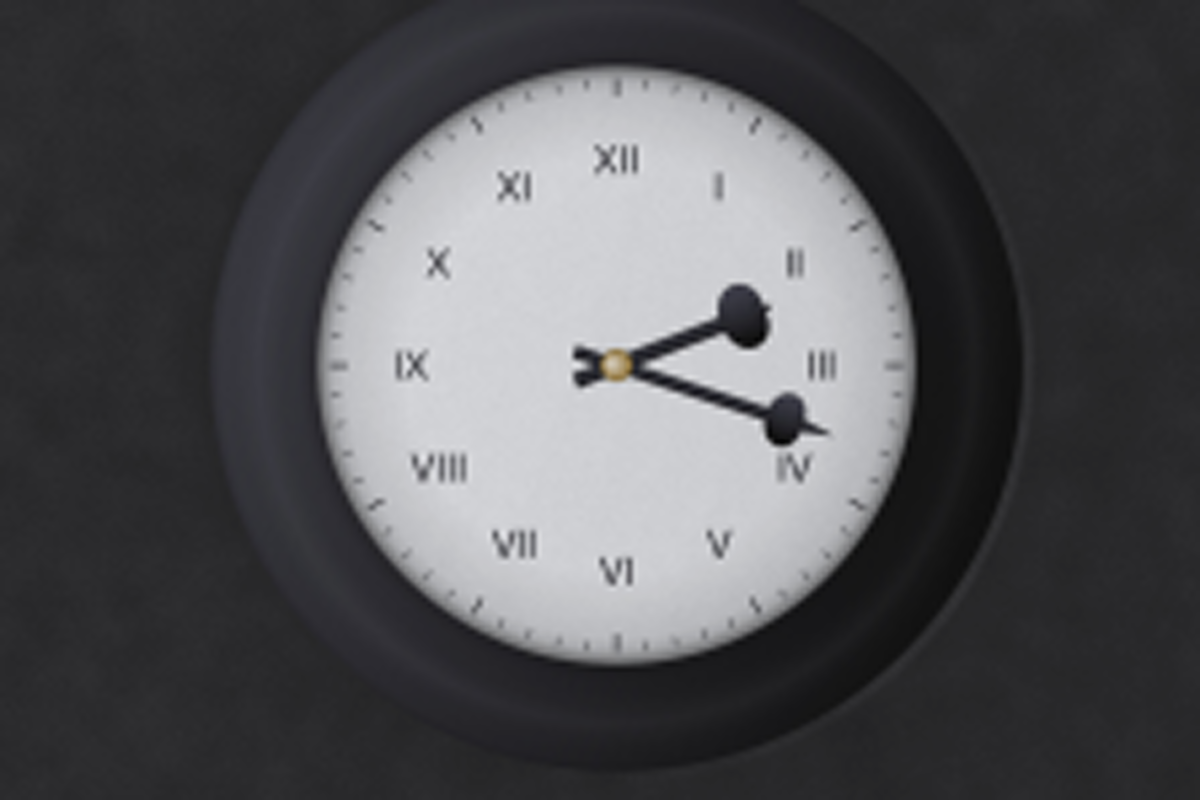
2:18
